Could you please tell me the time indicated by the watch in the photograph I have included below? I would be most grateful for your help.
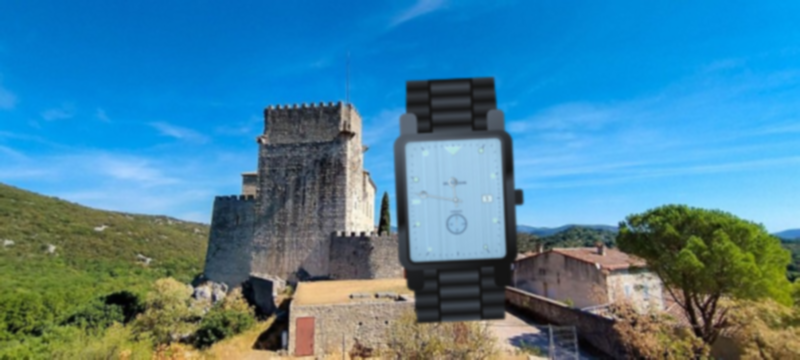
11:47
